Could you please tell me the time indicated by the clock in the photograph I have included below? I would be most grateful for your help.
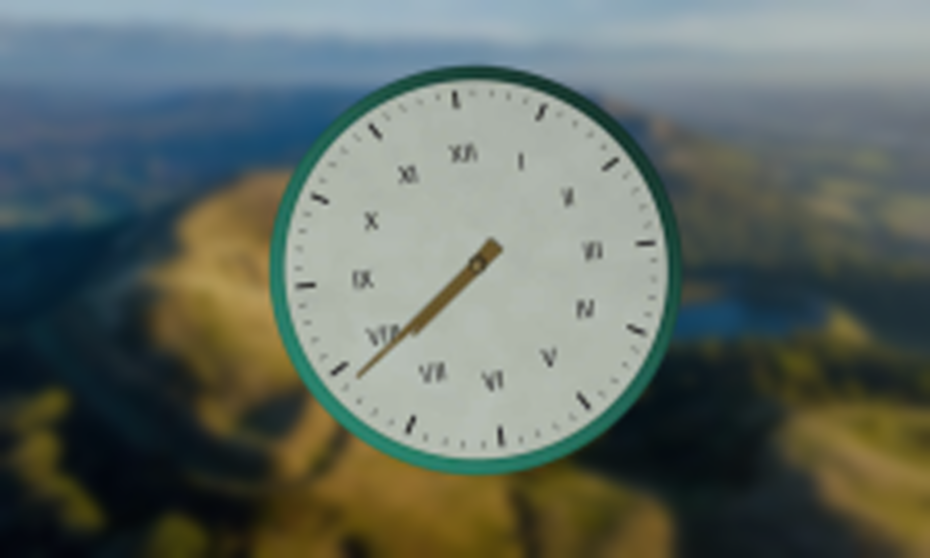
7:39
